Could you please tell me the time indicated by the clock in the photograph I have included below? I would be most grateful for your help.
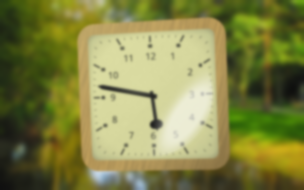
5:47
